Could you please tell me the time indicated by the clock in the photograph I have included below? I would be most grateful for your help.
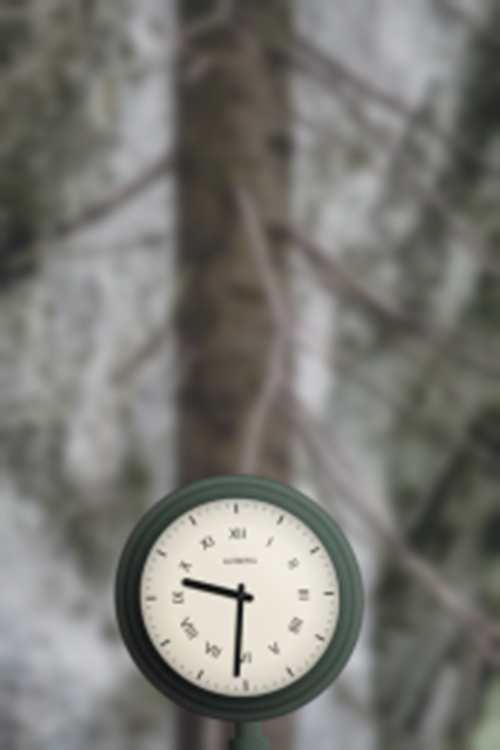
9:31
